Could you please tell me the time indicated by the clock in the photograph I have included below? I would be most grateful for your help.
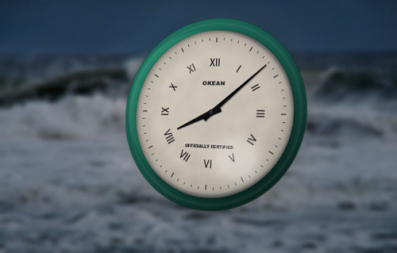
8:08
